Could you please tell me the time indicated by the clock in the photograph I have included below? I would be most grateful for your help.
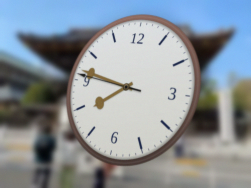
7:46:46
